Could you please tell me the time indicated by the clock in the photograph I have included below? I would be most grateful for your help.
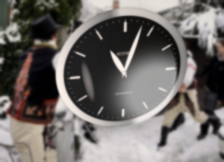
11:03
